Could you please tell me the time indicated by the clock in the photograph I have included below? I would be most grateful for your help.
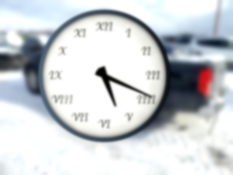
5:19
